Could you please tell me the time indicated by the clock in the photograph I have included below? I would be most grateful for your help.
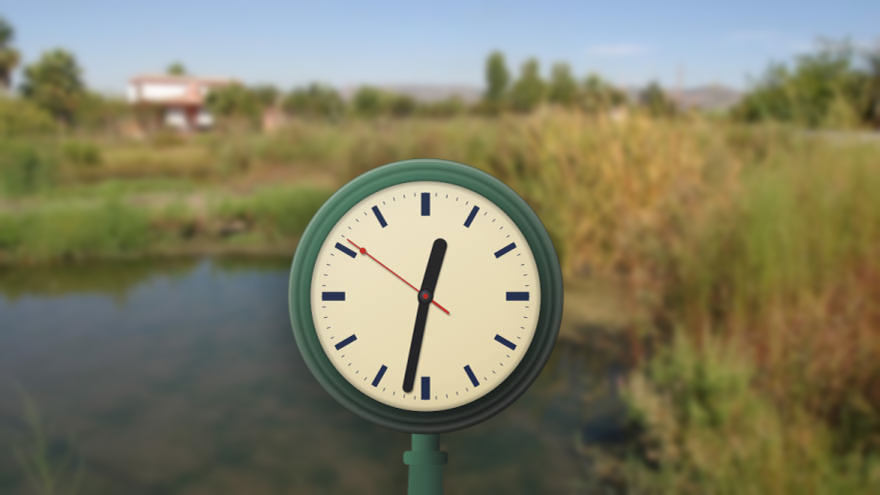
12:31:51
